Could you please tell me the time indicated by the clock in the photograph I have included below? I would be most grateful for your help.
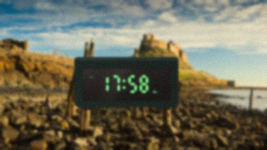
17:58
